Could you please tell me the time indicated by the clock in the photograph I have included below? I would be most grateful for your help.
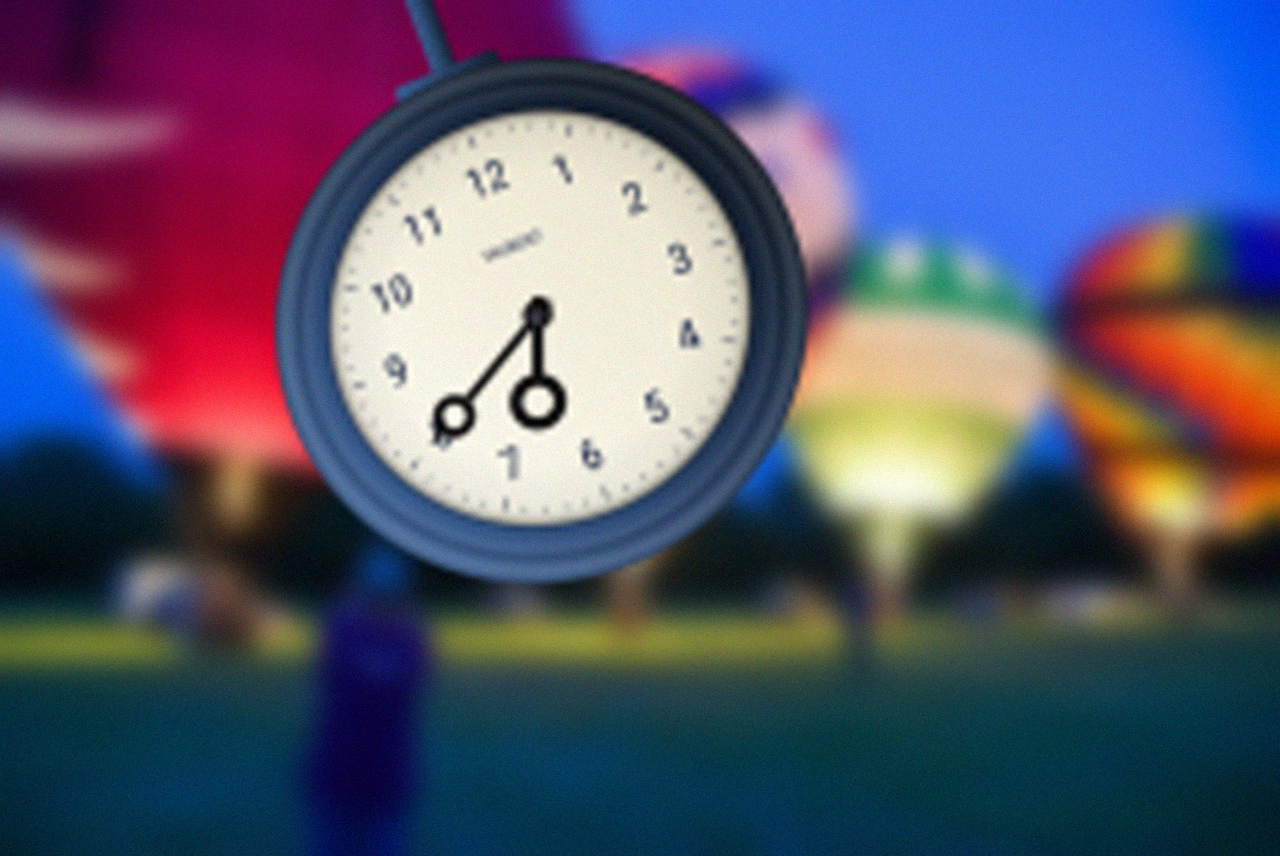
6:40
